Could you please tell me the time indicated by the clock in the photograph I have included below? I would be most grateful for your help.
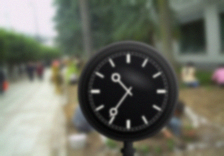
10:36
